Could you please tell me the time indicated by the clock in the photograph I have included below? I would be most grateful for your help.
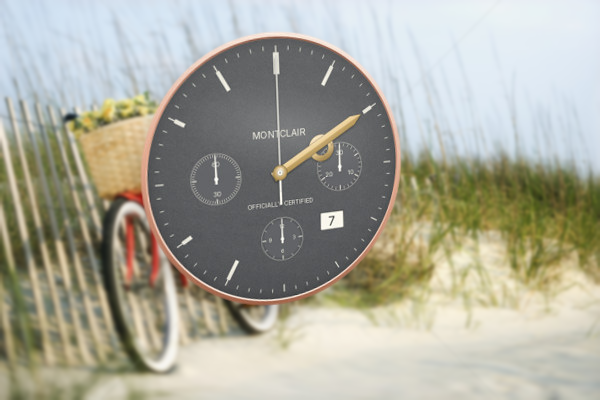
2:10
